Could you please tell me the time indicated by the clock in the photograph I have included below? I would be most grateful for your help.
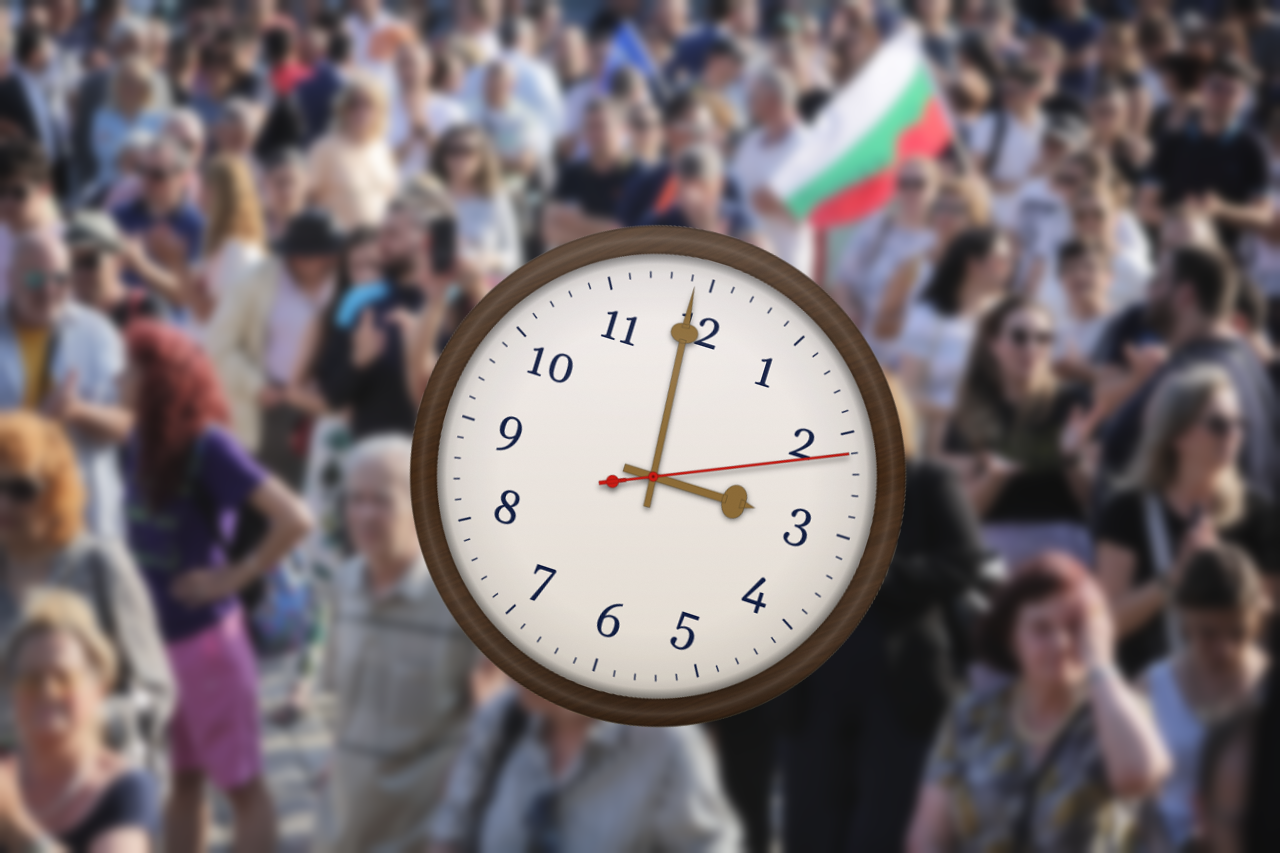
2:59:11
